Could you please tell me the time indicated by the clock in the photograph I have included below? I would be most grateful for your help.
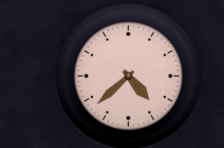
4:38
